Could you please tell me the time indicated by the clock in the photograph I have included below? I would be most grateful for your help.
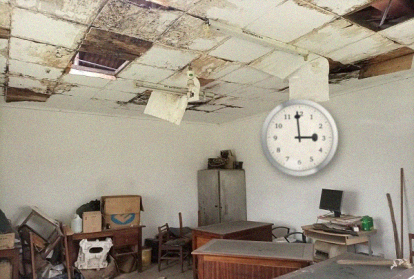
2:59
